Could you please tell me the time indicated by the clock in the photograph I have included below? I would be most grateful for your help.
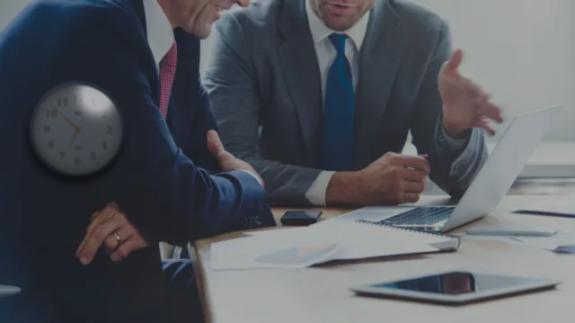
6:52
